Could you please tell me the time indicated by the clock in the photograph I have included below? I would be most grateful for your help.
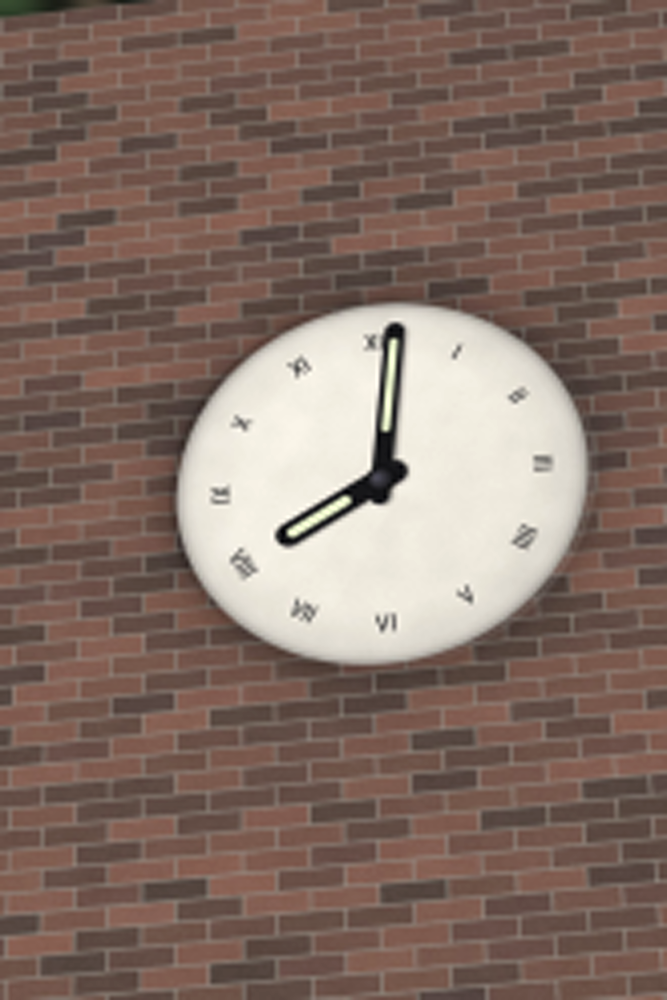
8:01
